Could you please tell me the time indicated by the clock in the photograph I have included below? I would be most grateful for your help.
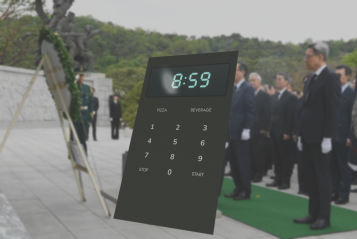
8:59
